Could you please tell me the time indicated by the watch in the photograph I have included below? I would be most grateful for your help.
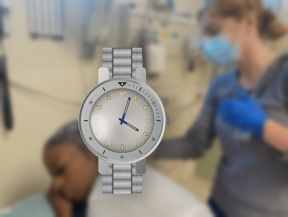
4:03
